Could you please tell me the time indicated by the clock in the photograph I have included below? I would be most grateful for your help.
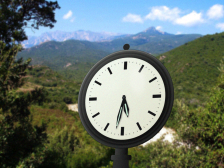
5:32
